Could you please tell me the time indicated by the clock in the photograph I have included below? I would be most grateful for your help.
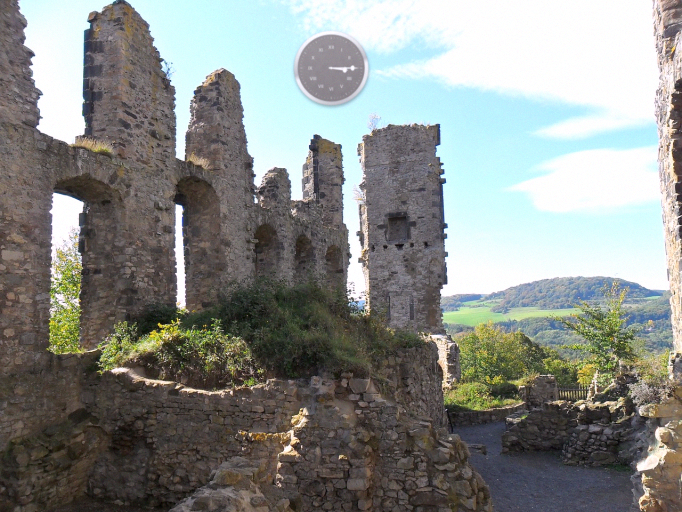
3:15
